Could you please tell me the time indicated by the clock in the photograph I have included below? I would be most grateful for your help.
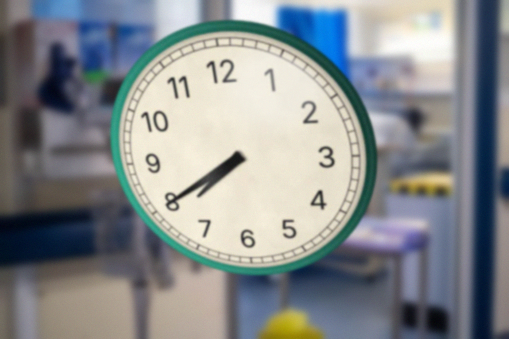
7:40
